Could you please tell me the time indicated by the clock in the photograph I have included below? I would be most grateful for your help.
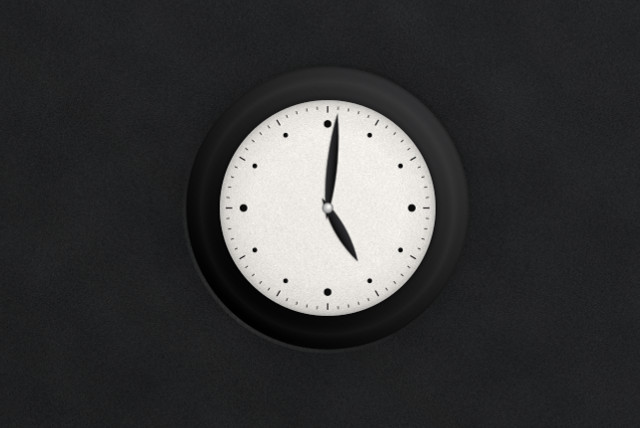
5:01
